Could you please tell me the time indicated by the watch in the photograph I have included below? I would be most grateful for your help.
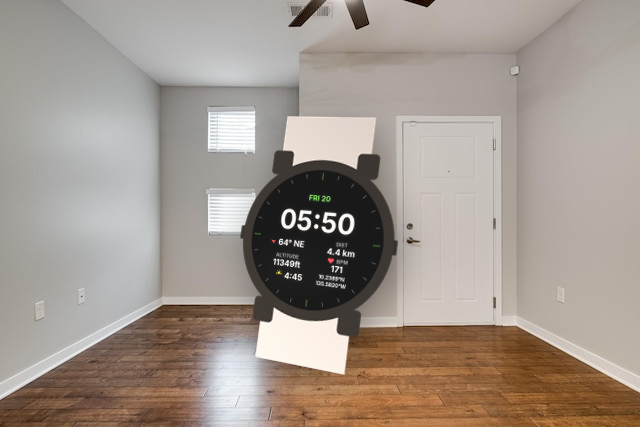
5:50
